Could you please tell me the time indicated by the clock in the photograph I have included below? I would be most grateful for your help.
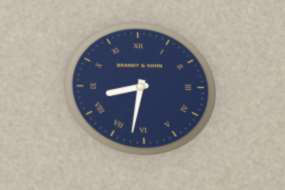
8:32
